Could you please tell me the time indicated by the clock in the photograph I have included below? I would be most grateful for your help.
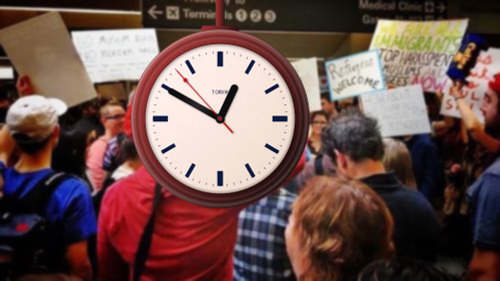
12:49:53
